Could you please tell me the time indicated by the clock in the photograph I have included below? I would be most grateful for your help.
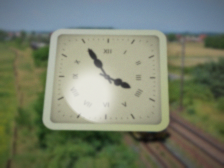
3:55
